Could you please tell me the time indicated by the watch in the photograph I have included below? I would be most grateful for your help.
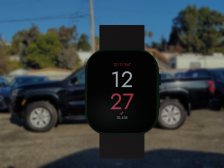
12:27
